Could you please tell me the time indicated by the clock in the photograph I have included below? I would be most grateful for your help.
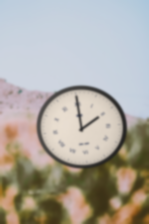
2:00
